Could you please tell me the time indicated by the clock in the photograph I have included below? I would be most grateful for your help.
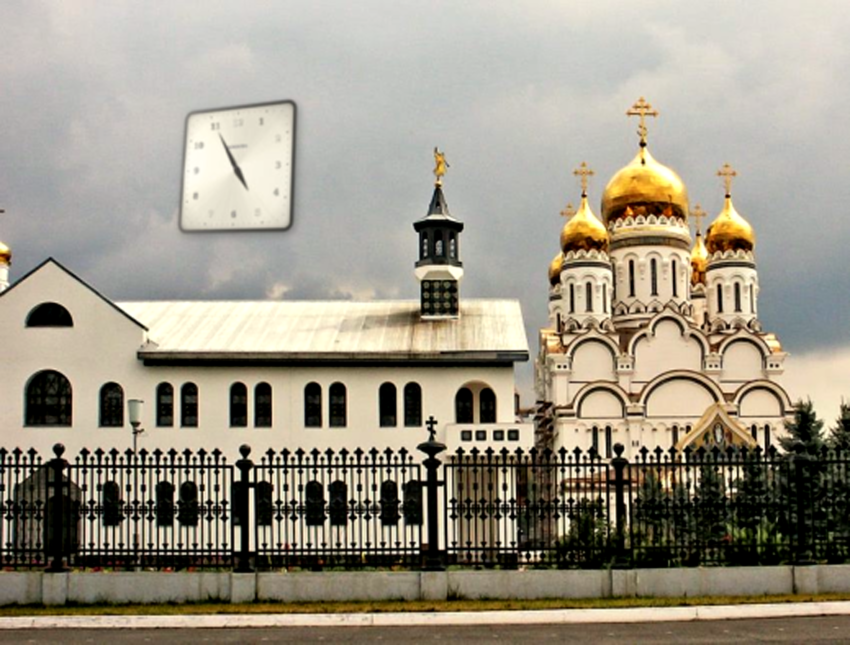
4:55
